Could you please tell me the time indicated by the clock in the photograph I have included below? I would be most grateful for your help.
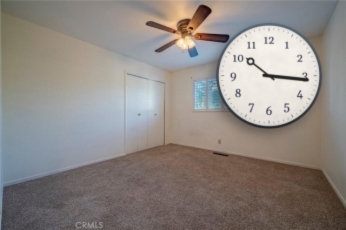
10:16
